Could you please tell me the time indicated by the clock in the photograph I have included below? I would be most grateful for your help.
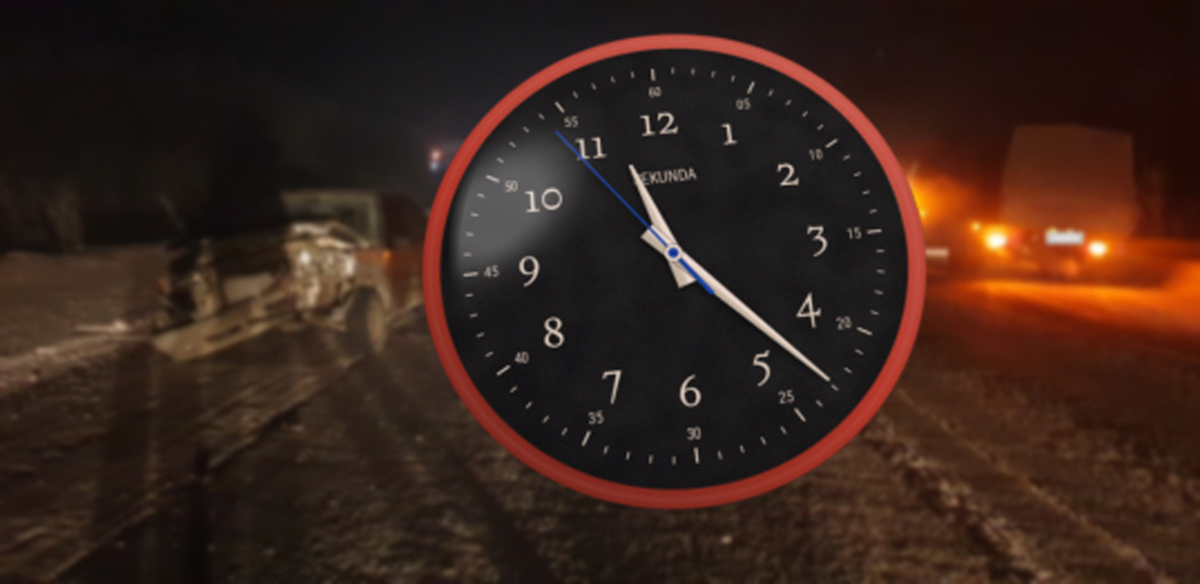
11:22:54
